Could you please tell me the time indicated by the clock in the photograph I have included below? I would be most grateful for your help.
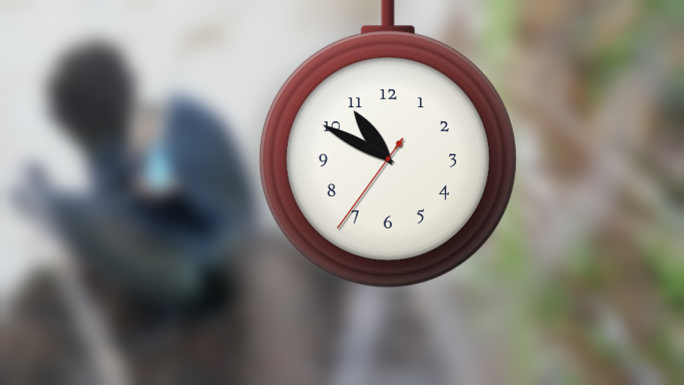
10:49:36
